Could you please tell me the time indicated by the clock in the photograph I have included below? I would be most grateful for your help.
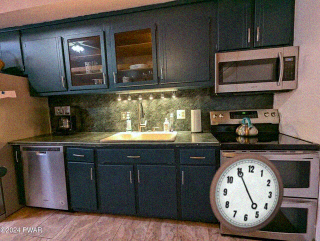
4:55
